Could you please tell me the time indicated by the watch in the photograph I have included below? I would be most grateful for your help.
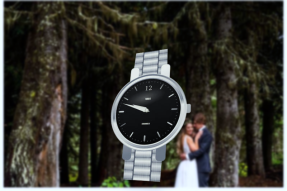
9:48
